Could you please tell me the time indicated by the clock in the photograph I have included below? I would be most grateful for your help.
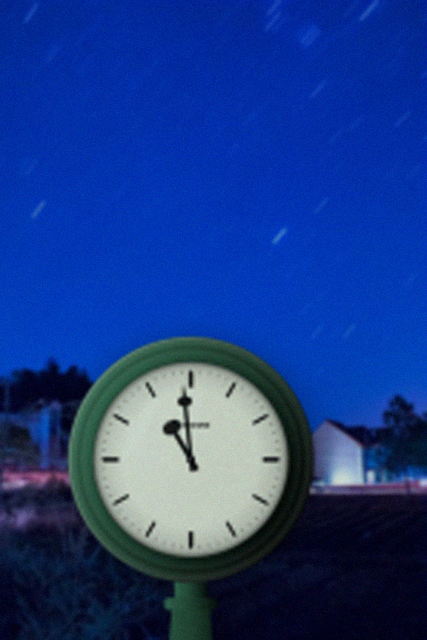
10:59
